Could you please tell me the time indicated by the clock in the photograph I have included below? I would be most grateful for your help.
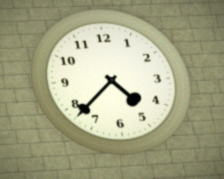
4:38
